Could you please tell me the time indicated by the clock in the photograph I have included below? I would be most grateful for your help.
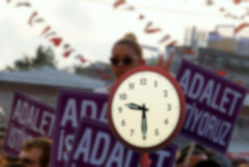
9:30
